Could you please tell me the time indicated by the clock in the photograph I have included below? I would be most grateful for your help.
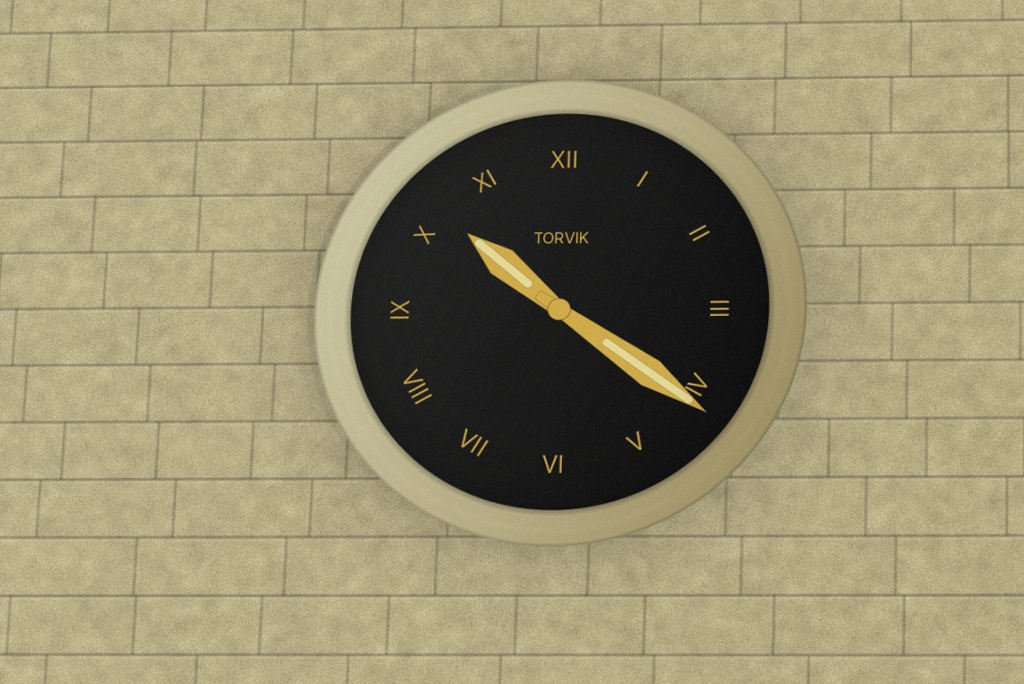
10:21
